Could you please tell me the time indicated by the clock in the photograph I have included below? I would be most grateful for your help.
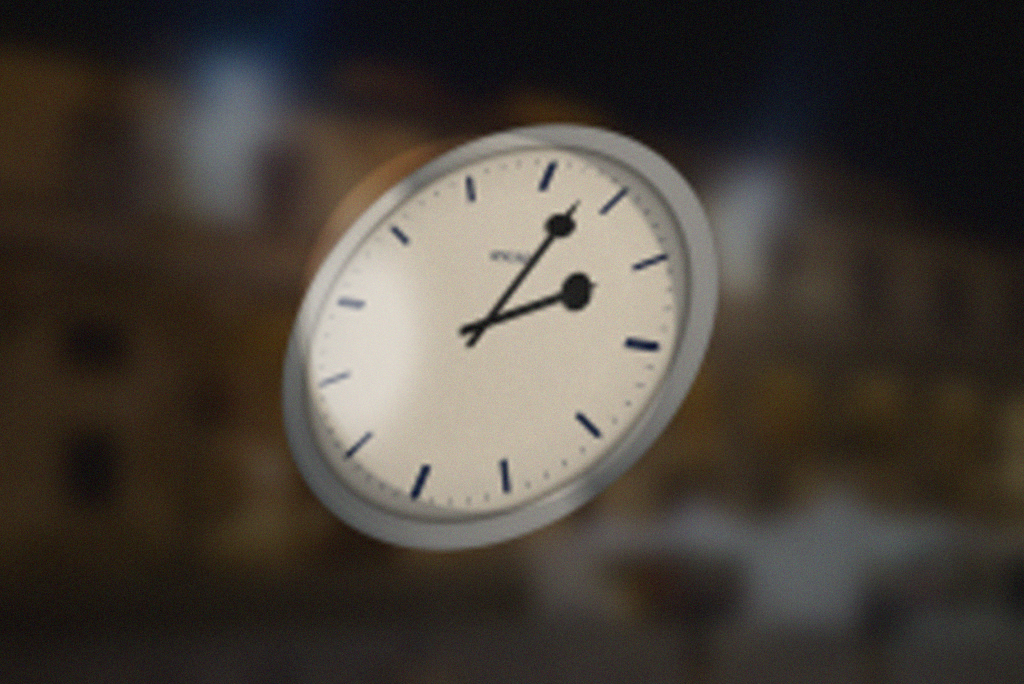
2:03
